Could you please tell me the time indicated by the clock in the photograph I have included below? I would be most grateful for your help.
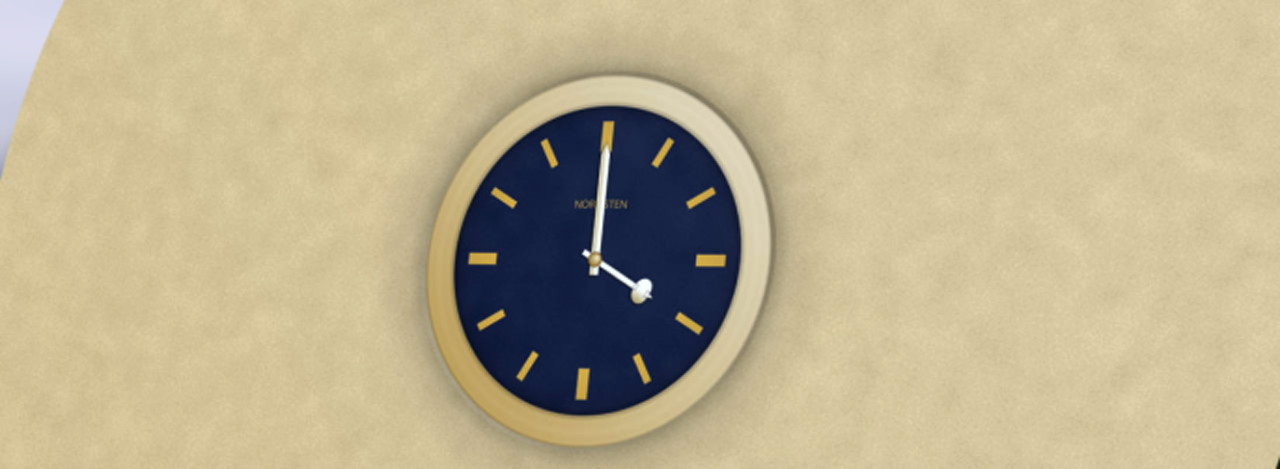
4:00
